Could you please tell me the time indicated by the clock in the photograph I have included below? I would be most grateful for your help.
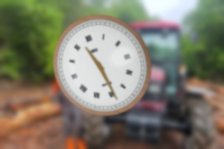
11:29
